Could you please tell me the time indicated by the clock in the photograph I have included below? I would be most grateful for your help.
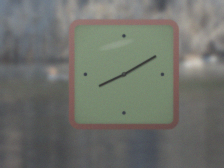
8:10
